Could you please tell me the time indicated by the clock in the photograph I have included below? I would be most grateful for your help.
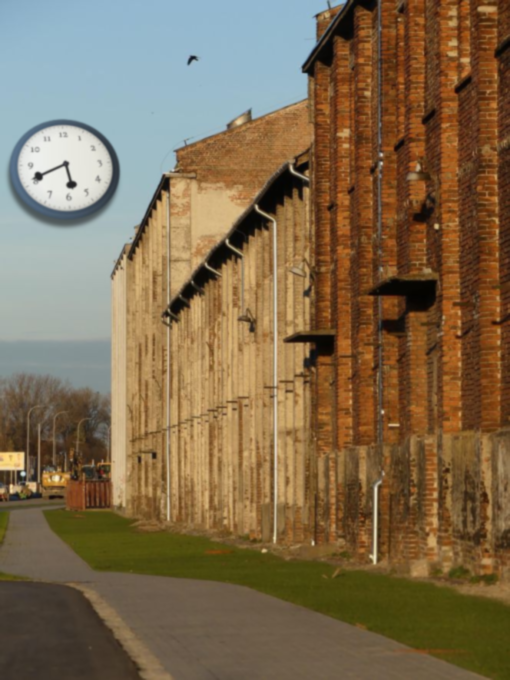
5:41
